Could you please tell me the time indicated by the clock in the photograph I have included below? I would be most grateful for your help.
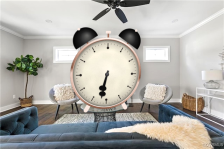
6:32
